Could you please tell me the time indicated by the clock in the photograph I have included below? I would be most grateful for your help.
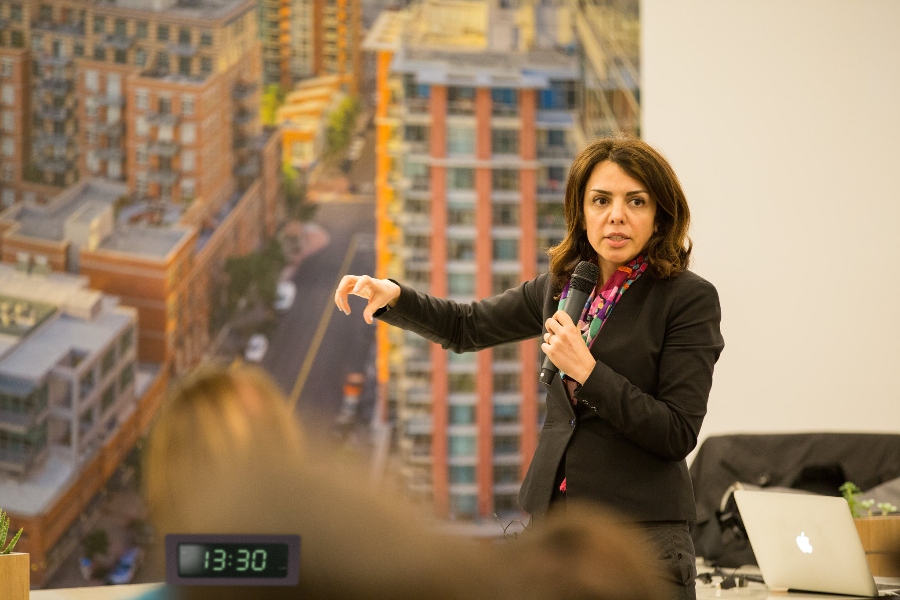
13:30
